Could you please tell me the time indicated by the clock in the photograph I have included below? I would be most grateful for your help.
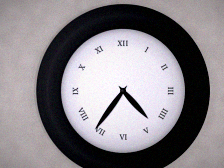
4:36
